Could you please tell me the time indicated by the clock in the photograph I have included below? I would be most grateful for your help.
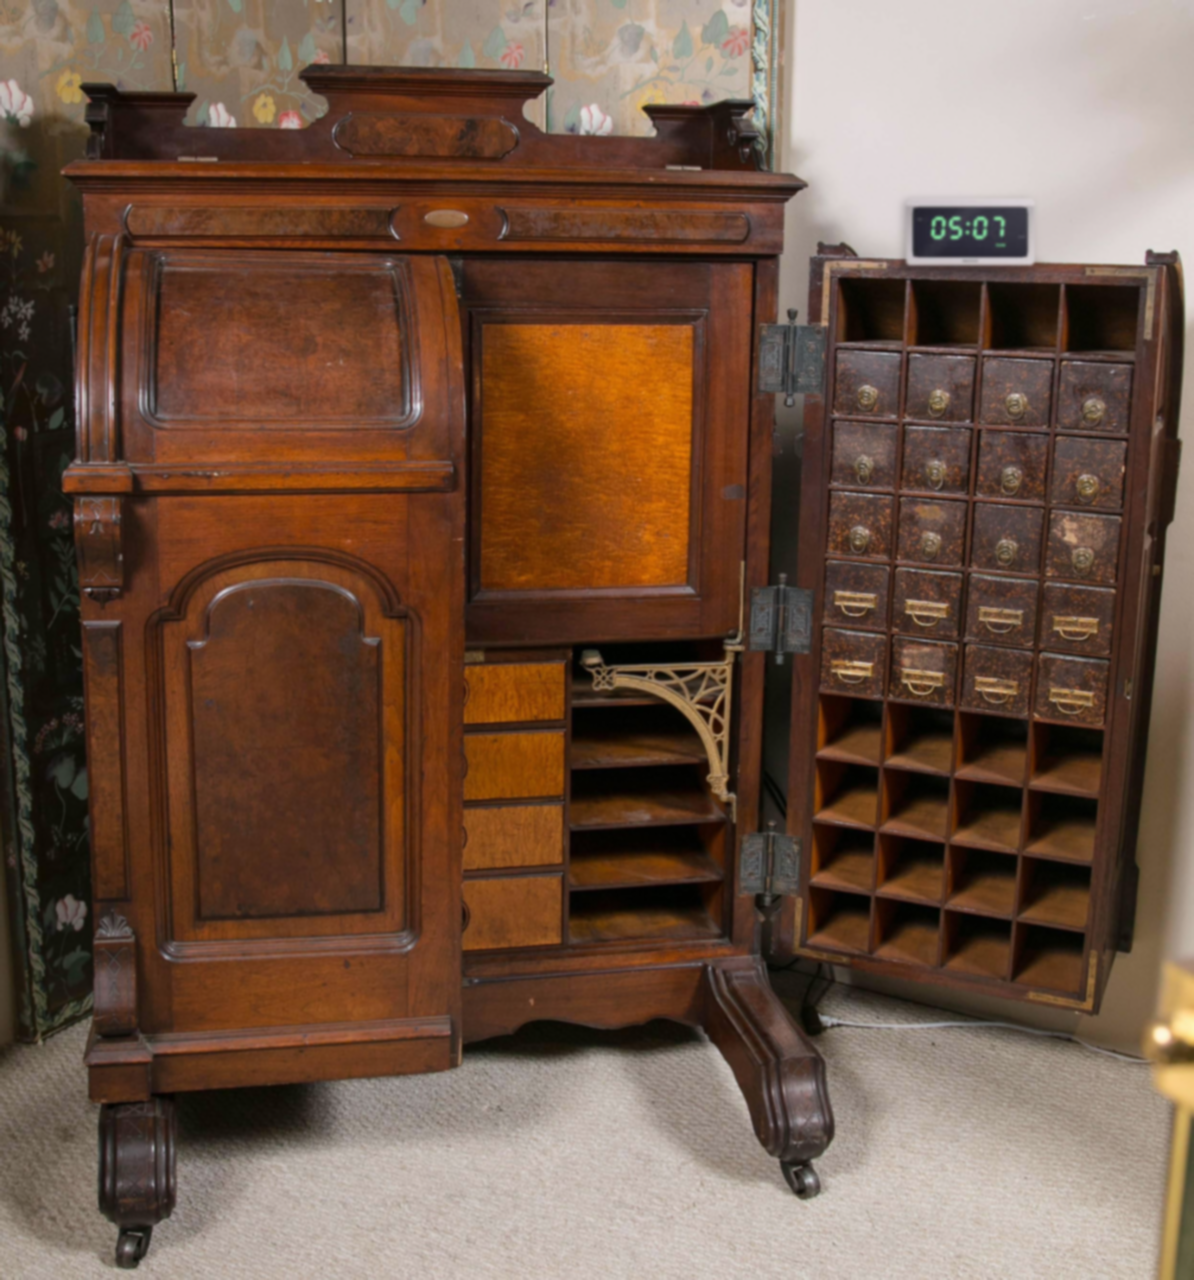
5:07
